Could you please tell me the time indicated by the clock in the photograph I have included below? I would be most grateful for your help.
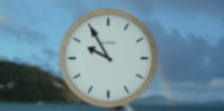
9:55
